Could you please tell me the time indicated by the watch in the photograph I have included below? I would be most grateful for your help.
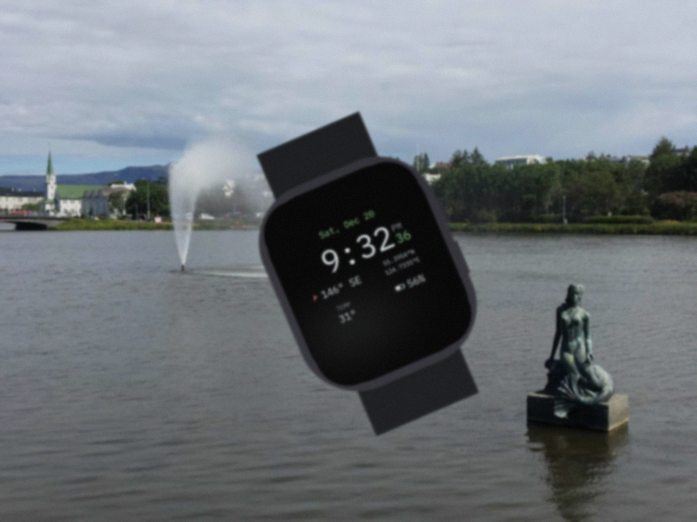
9:32:36
